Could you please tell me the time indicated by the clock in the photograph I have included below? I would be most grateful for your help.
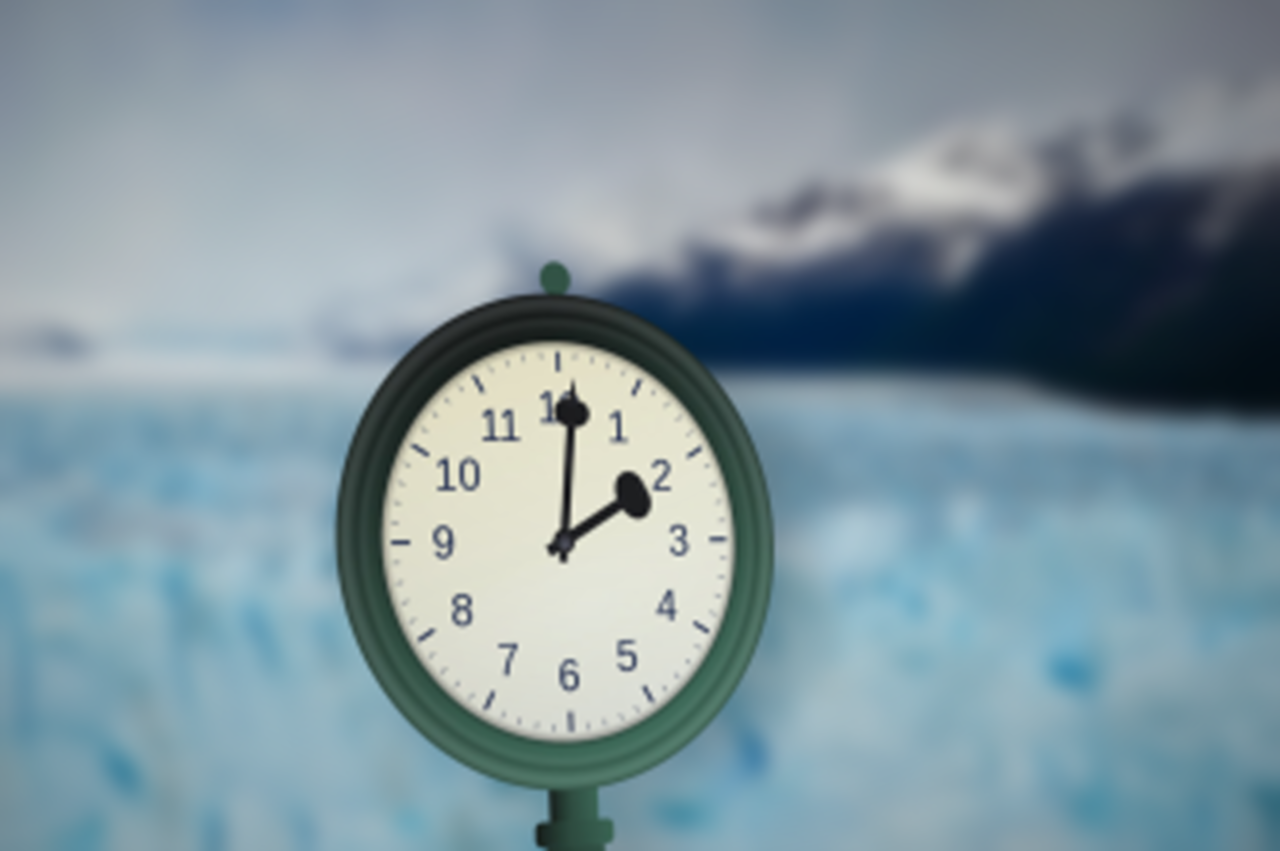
2:01
